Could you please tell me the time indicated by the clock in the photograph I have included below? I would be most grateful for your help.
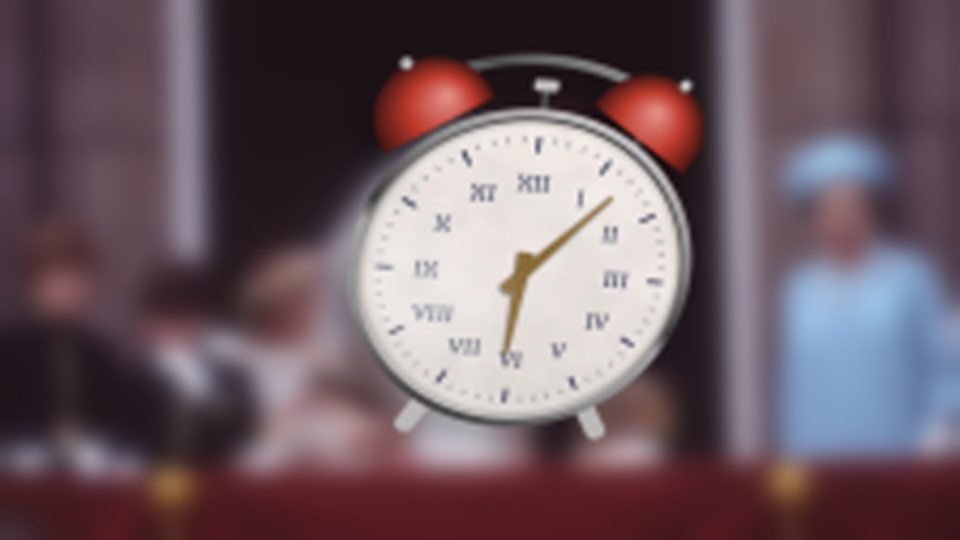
6:07
